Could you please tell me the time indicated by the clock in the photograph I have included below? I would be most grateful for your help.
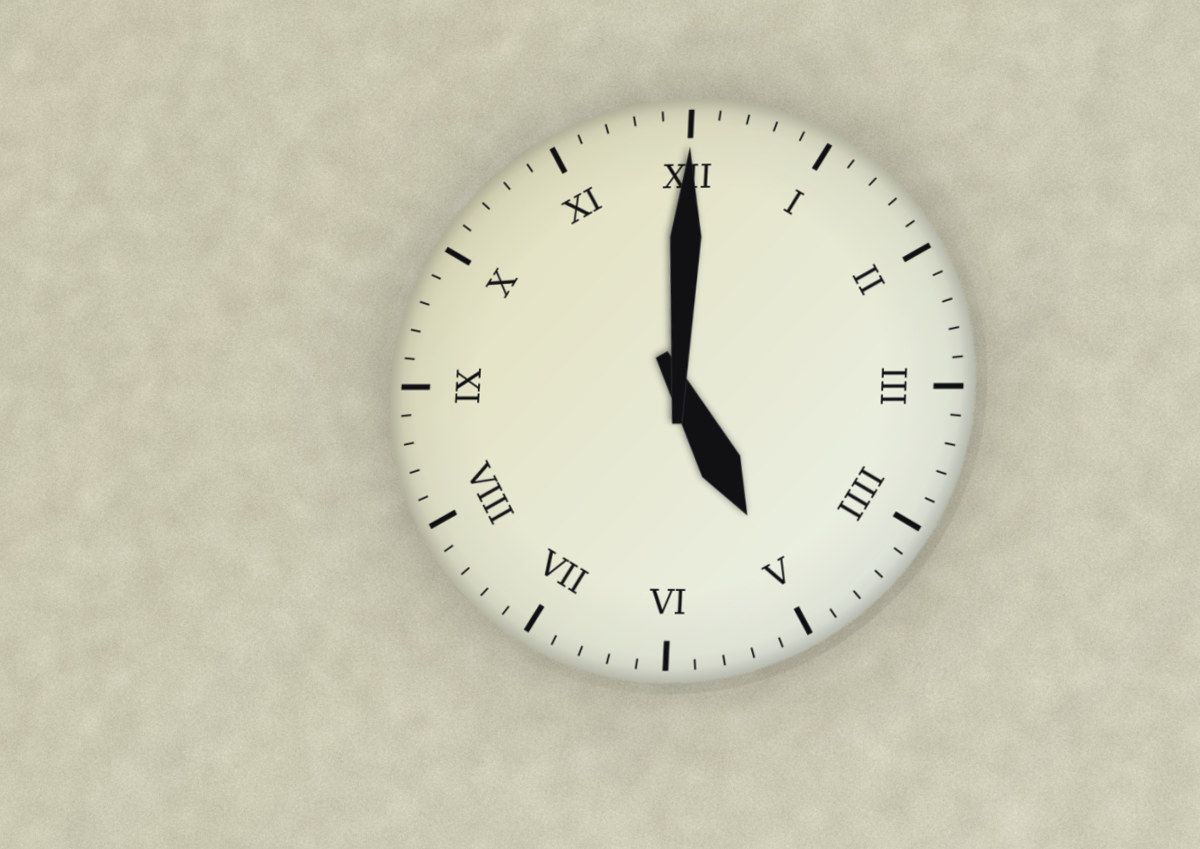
5:00
